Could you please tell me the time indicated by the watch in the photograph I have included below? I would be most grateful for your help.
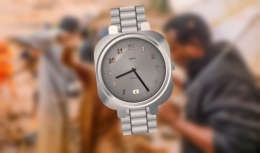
8:25
